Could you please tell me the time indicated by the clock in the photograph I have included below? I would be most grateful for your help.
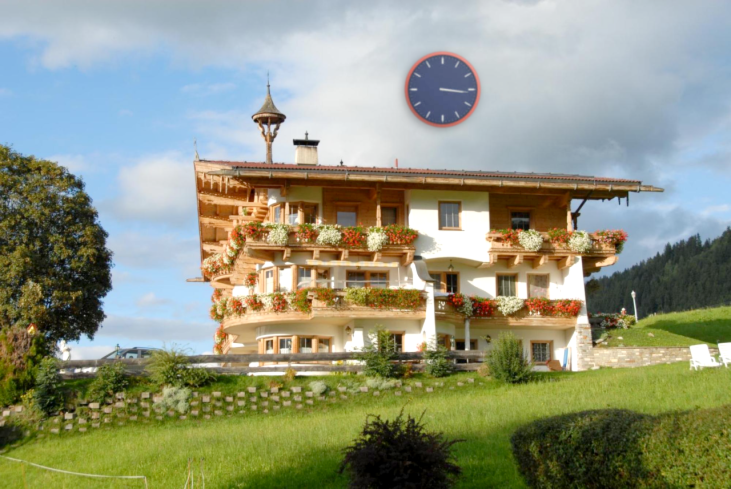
3:16
